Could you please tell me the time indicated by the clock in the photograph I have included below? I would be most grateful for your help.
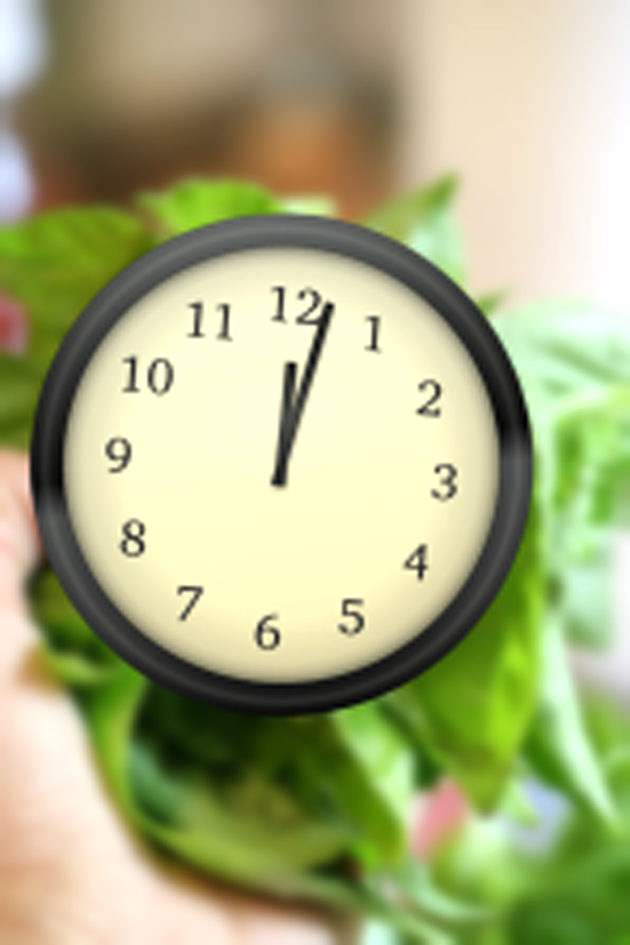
12:02
